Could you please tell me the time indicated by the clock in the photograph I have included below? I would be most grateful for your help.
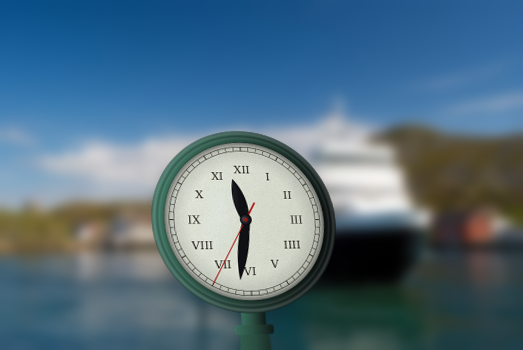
11:31:35
